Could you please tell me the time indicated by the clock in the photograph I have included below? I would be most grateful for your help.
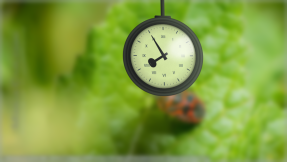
7:55
